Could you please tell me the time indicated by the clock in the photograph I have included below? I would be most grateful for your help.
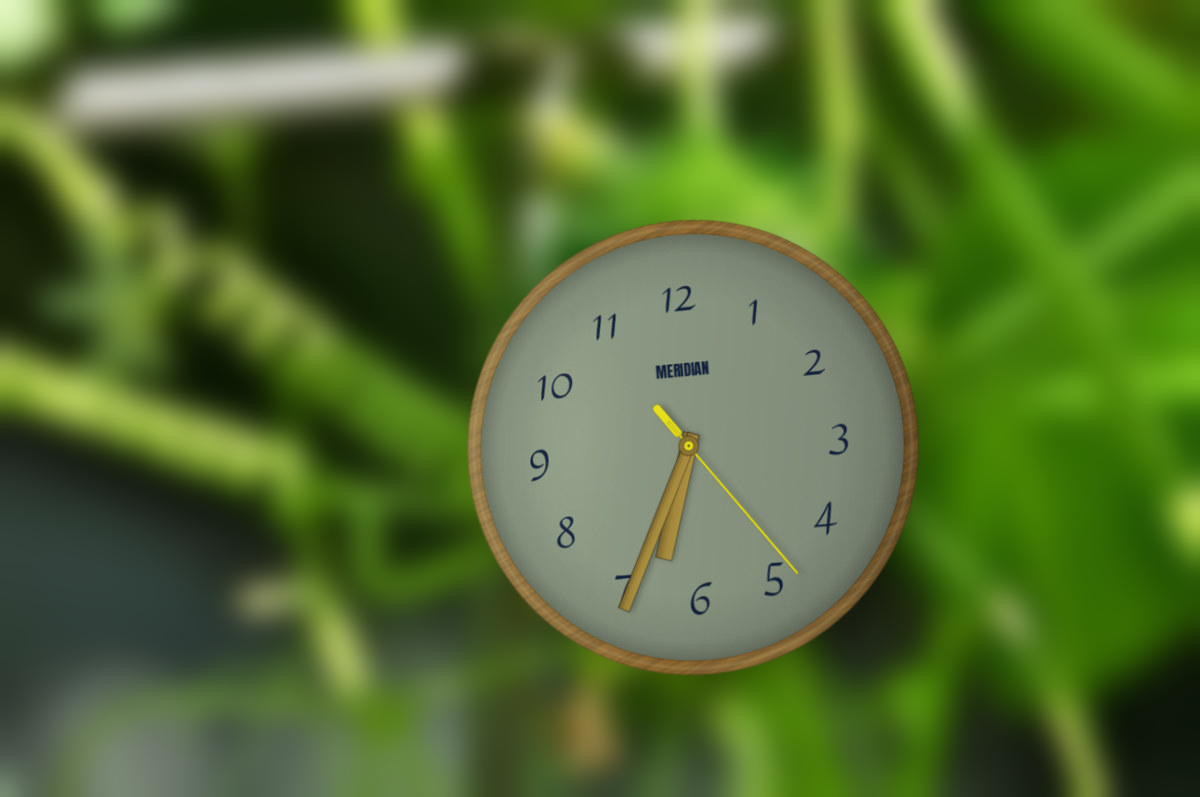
6:34:24
